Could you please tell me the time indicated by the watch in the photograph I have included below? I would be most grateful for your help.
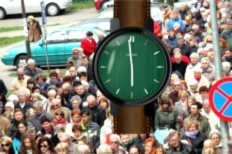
5:59
